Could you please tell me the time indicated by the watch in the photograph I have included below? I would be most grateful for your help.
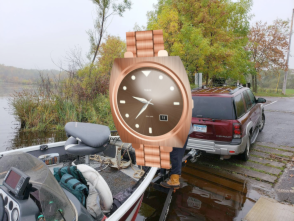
9:37
